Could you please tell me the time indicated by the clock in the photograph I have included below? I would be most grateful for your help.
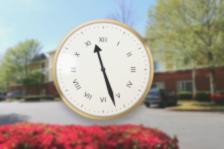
11:27
